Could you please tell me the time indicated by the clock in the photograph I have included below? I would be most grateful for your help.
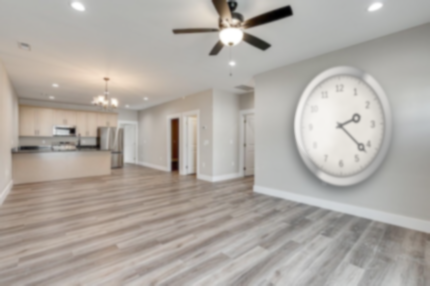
2:22
